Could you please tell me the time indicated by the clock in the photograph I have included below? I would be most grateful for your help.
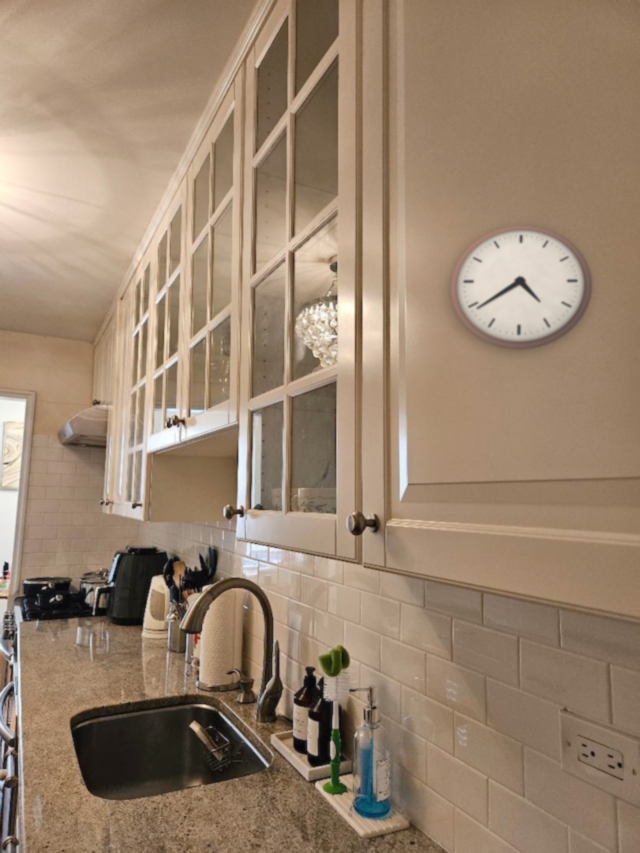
4:39
